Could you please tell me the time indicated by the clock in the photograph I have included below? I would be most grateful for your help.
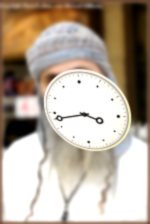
3:43
